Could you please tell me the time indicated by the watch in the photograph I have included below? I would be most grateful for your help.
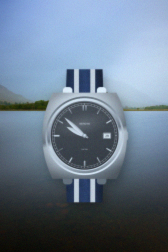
9:52
